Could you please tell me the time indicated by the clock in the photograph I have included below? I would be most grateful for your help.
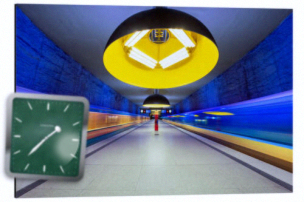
1:37
